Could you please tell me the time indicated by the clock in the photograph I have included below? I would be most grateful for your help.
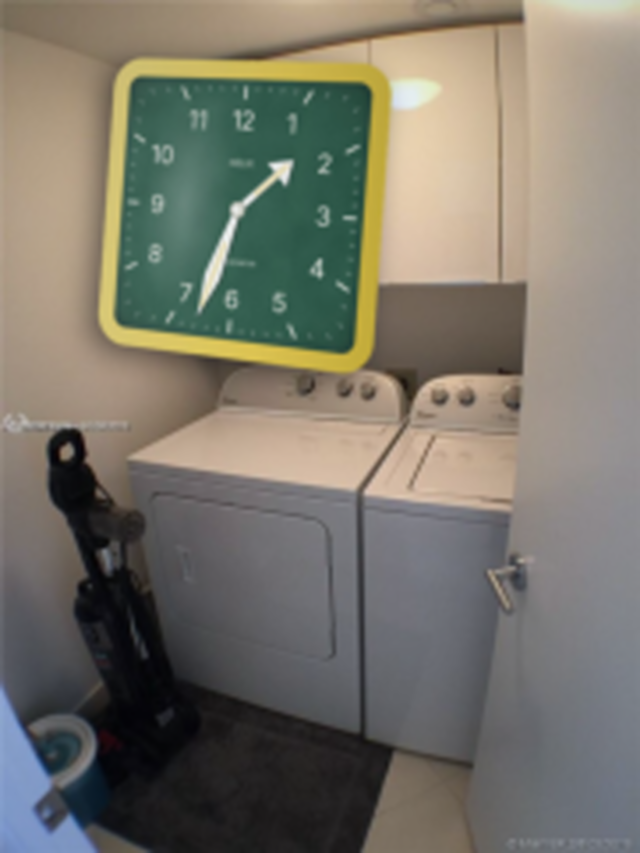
1:33
